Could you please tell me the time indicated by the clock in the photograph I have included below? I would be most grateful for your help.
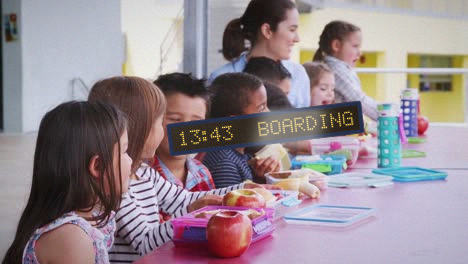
13:43
